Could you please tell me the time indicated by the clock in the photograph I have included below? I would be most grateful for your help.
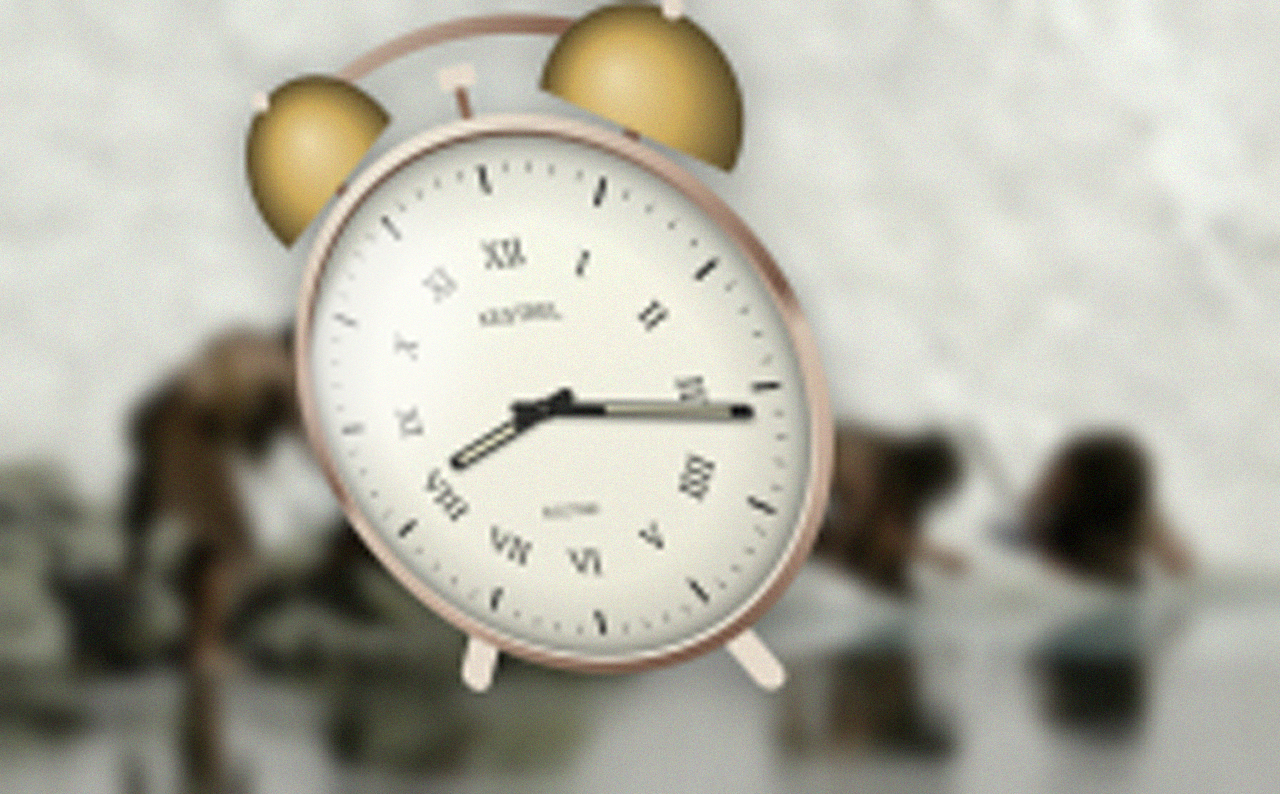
8:16
